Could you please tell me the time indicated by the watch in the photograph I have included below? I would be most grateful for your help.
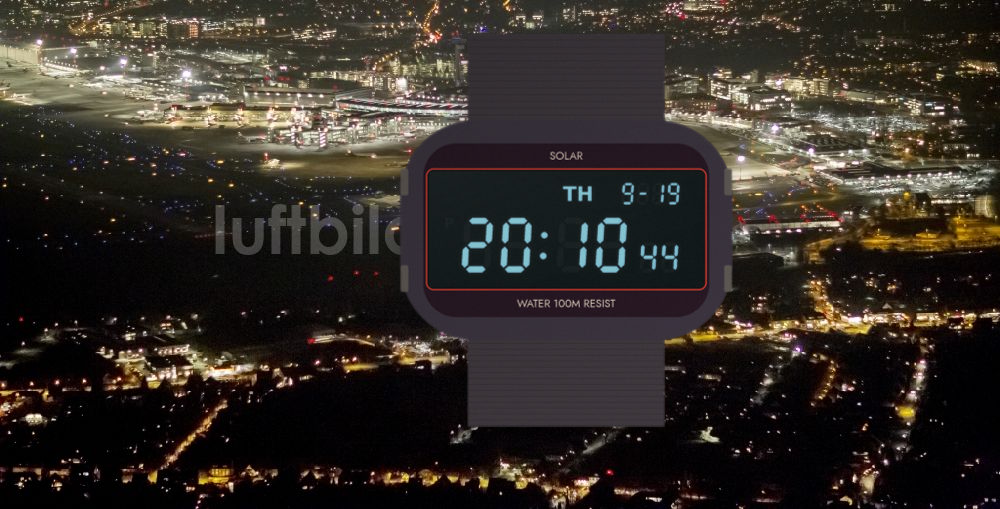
20:10:44
